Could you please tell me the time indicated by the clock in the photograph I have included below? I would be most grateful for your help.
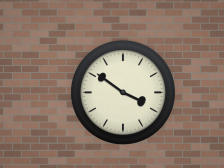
3:51
